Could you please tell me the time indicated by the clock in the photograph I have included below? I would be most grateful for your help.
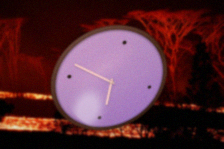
5:48
